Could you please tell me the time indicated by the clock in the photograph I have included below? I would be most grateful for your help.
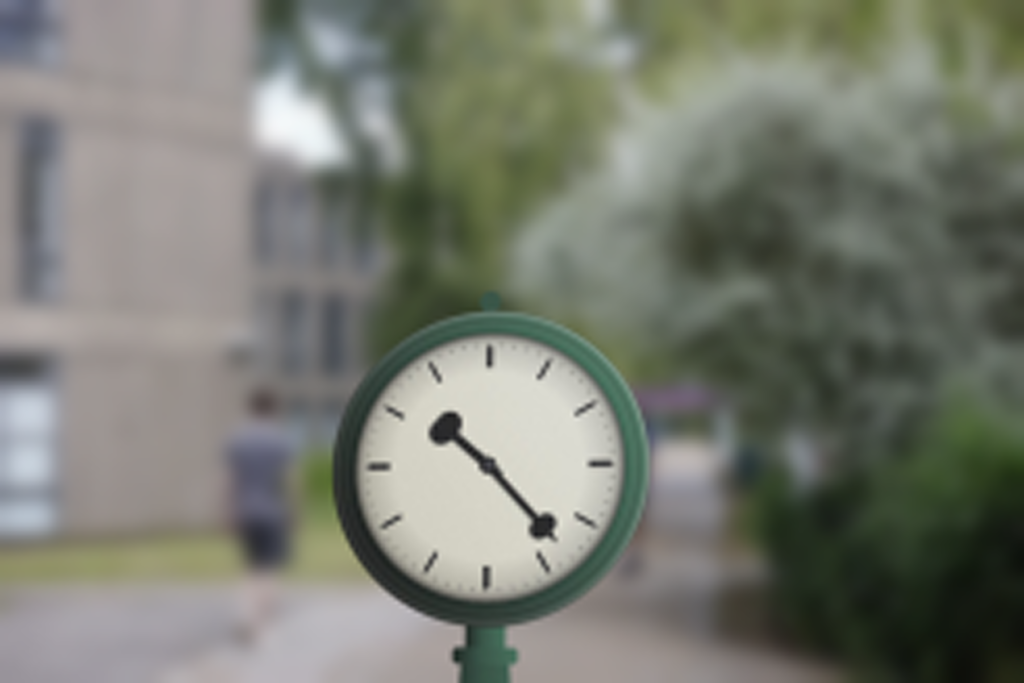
10:23
